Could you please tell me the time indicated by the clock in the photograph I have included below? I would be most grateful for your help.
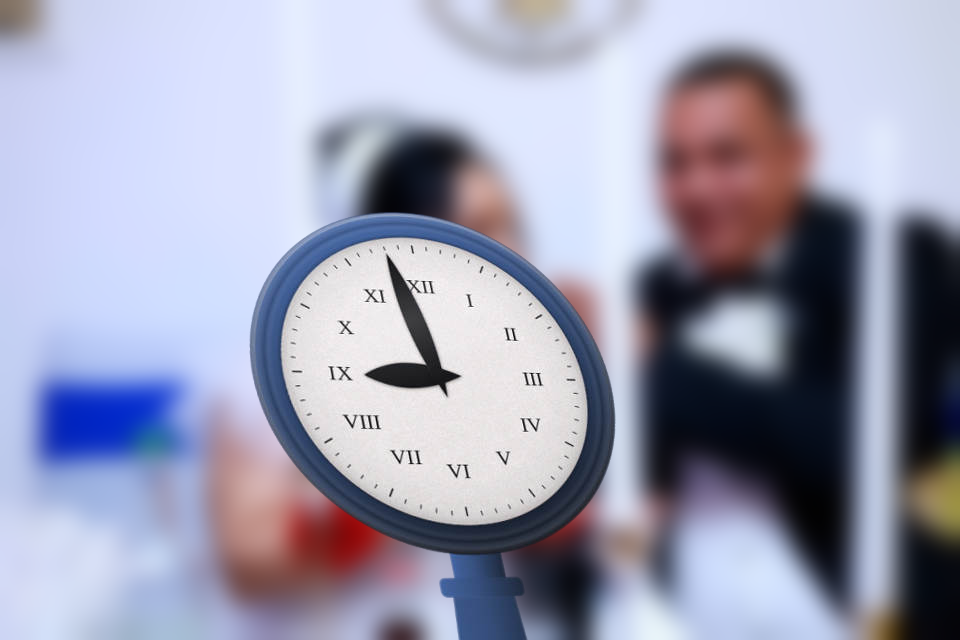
8:58
